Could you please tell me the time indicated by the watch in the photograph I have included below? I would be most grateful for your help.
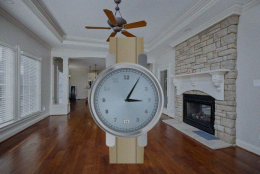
3:05
